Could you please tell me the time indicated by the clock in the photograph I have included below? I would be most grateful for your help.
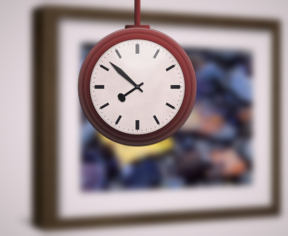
7:52
